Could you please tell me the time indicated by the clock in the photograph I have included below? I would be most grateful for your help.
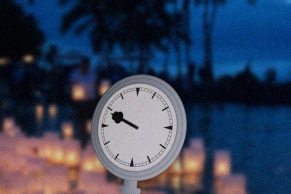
9:49
